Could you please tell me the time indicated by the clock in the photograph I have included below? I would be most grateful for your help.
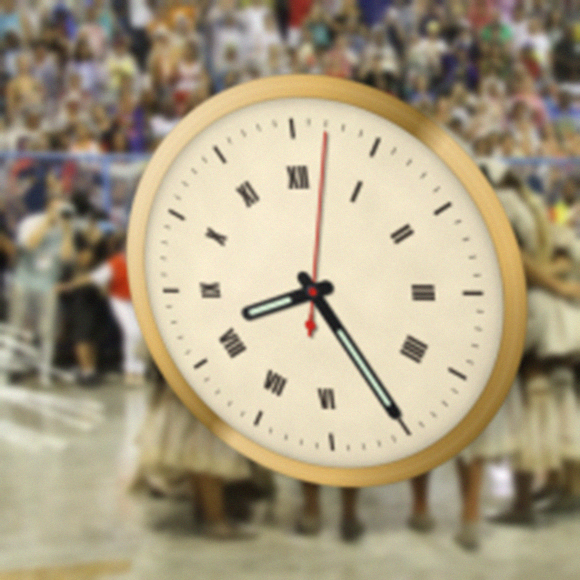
8:25:02
